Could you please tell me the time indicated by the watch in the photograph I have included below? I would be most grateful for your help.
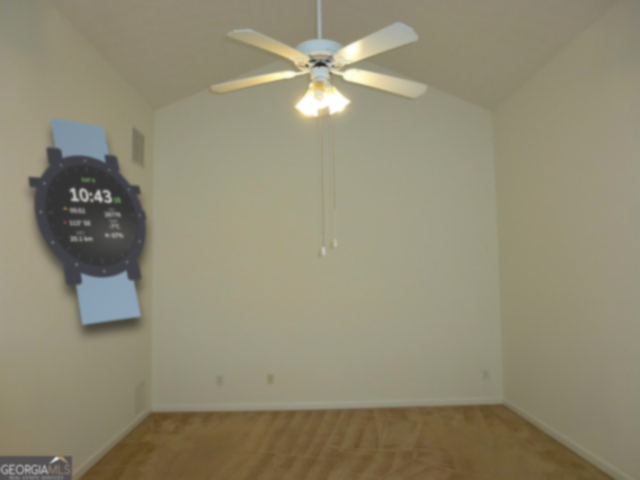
10:43
